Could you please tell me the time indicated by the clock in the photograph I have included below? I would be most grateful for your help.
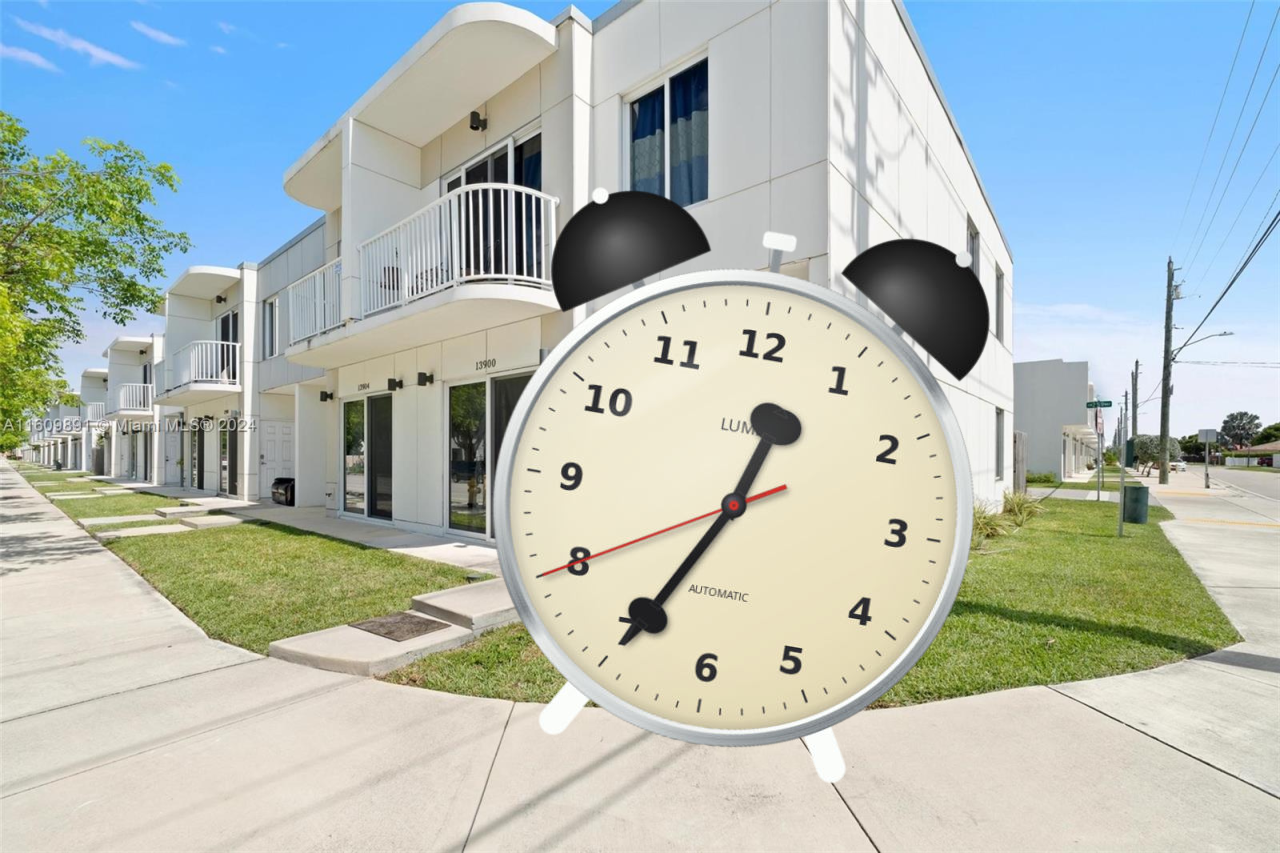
12:34:40
